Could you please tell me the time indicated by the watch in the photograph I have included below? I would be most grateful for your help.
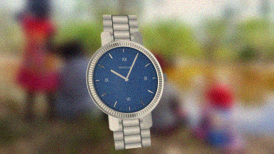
10:05
